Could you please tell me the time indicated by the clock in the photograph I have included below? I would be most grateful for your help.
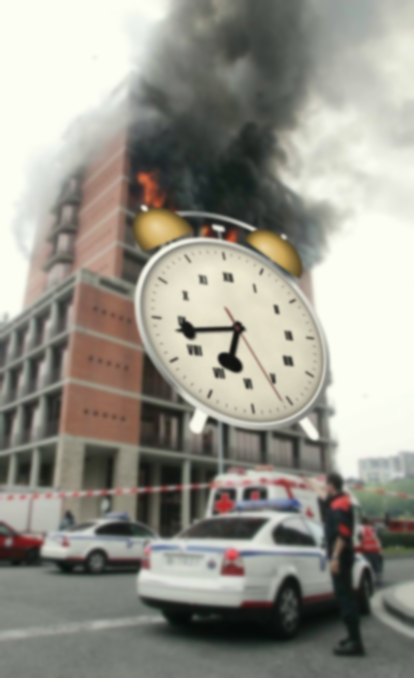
6:43:26
